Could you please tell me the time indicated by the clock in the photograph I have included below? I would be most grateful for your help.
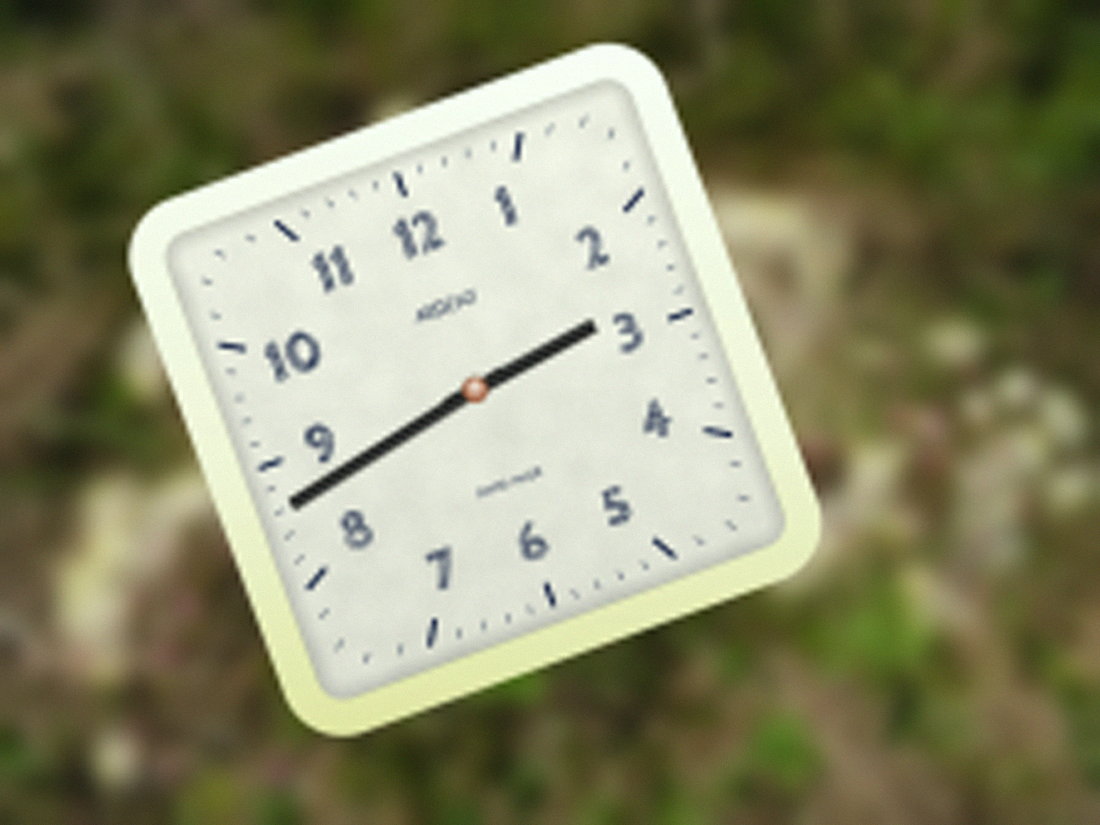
2:43
